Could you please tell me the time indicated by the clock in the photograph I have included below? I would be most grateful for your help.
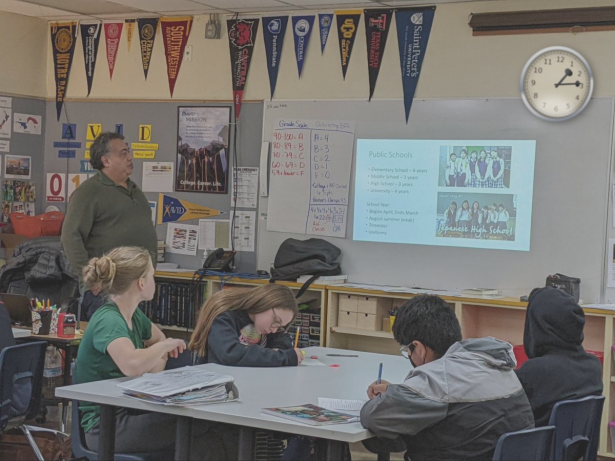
1:14
